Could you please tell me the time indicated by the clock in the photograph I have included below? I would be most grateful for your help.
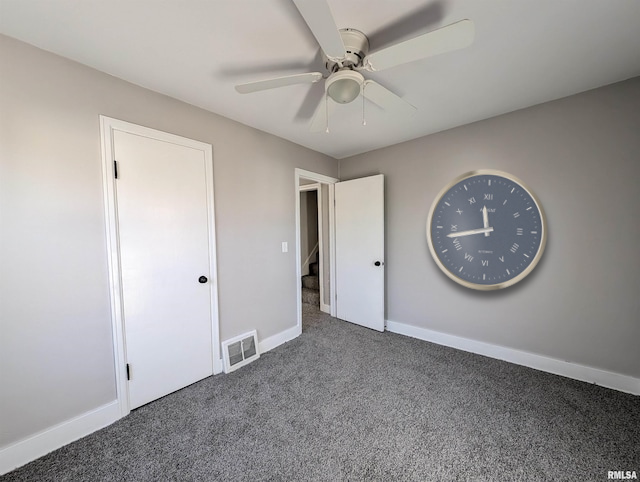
11:43
